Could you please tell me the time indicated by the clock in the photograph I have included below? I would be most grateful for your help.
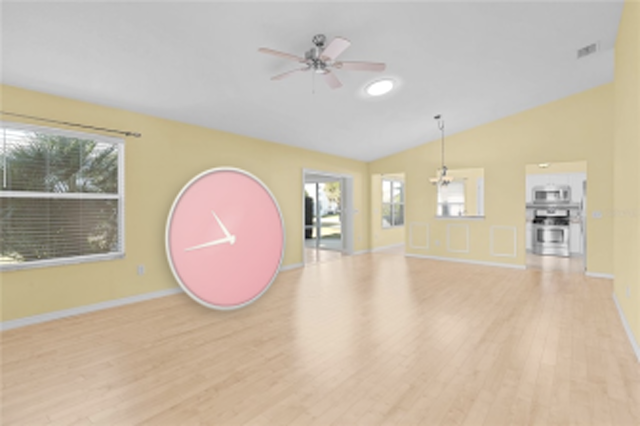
10:43
